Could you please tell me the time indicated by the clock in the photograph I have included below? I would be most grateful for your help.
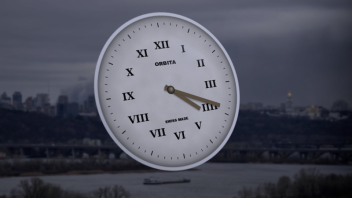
4:19
